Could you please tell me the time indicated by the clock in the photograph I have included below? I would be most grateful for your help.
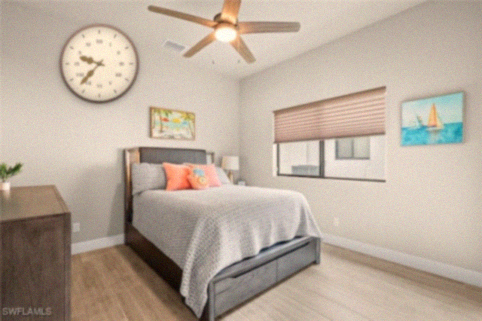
9:37
